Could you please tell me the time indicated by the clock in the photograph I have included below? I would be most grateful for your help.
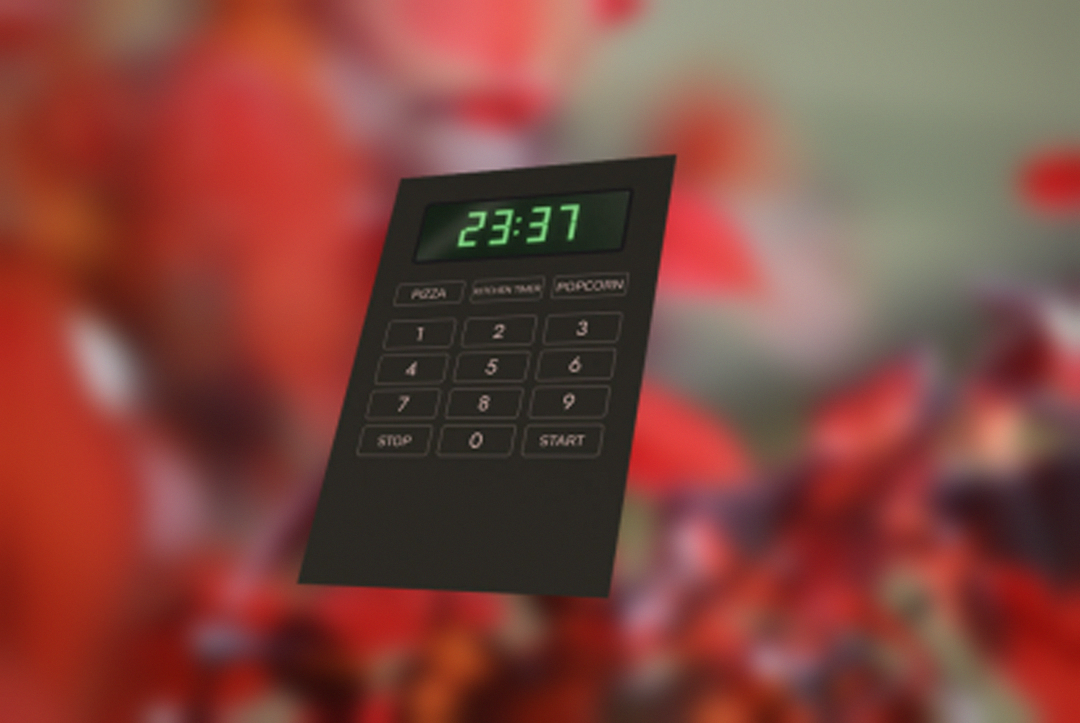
23:37
